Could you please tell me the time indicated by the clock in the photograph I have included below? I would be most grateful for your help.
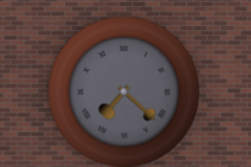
7:22
